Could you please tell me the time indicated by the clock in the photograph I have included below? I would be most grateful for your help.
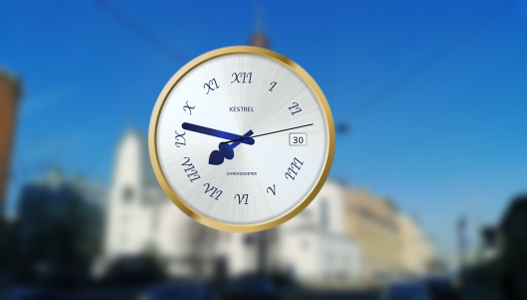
7:47:13
